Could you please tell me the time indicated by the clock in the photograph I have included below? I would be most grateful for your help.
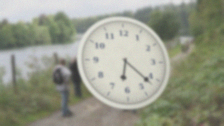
6:22
